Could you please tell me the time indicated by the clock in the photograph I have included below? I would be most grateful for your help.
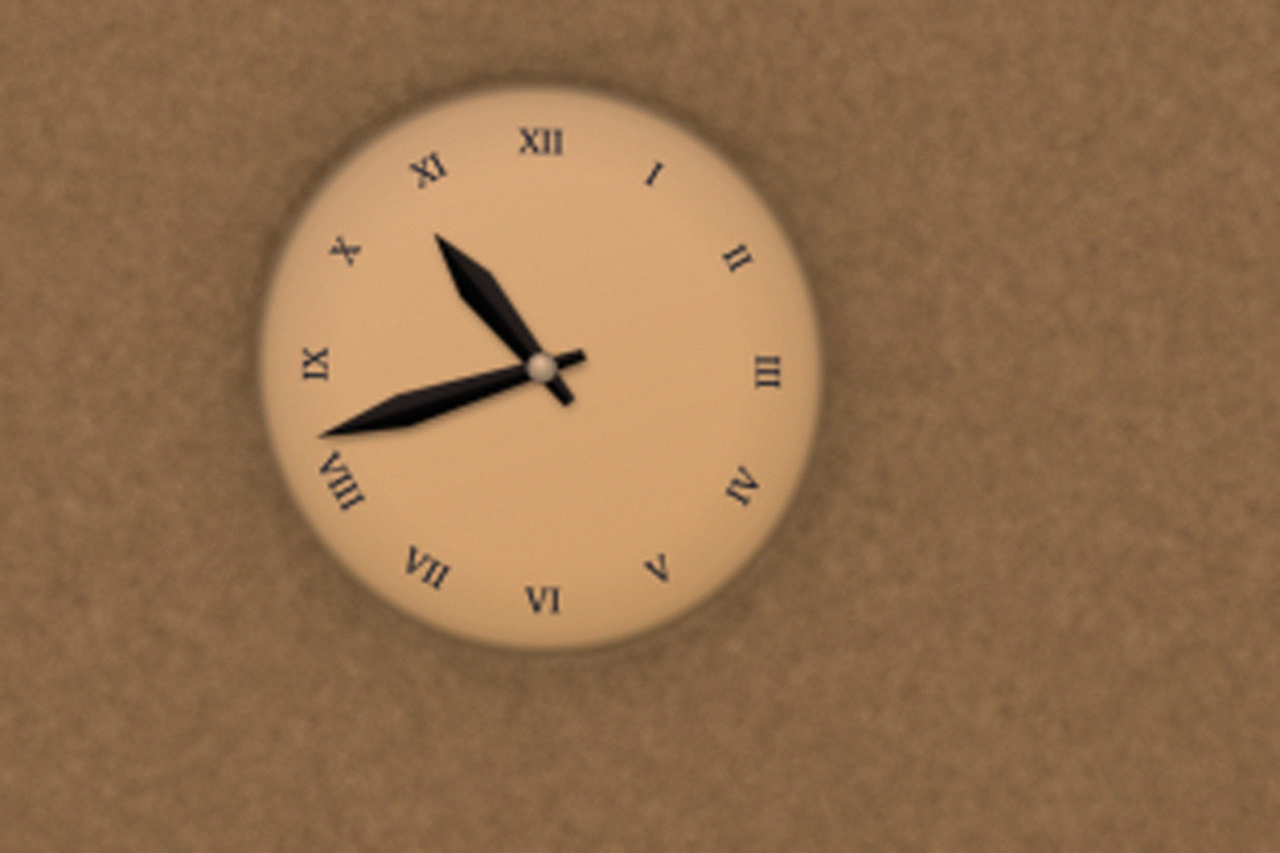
10:42
